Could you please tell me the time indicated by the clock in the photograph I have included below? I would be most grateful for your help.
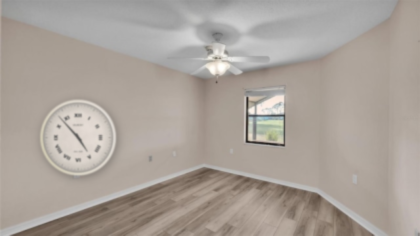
4:53
